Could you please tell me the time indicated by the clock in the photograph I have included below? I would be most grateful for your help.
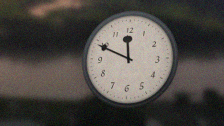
11:49
